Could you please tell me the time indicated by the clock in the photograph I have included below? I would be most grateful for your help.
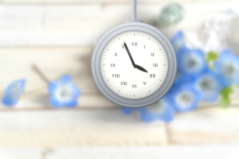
3:56
